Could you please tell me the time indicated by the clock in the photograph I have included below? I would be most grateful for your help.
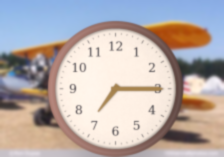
7:15
